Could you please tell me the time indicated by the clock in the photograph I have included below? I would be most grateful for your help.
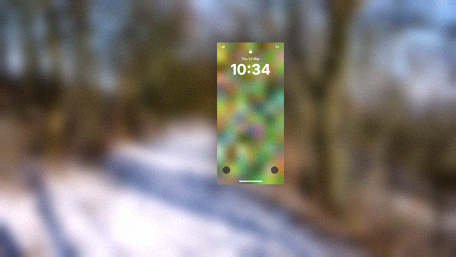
10:34
